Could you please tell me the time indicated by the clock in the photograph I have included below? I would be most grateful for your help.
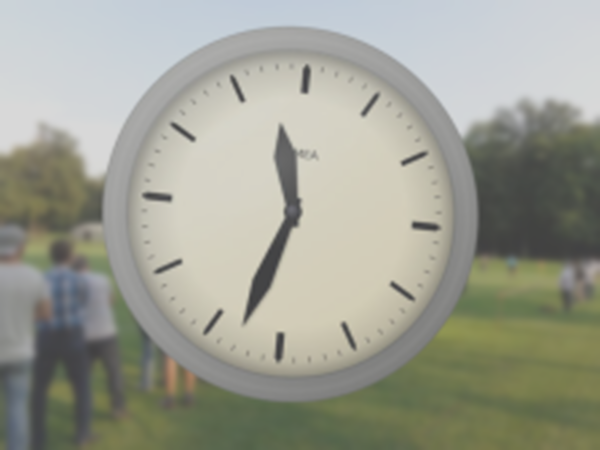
11:33
